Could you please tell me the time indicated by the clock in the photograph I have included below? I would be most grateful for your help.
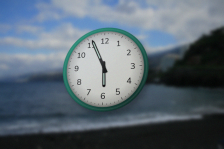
5:56
